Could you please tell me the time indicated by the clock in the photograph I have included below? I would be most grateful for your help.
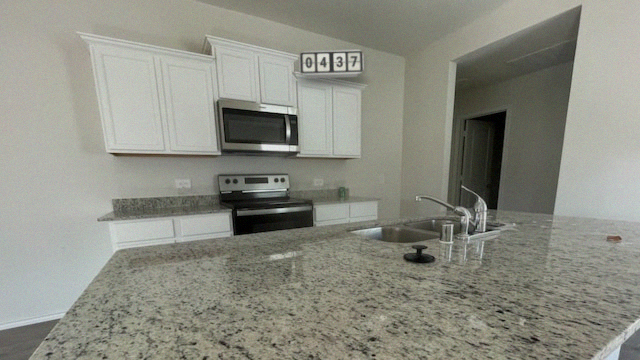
4:37
